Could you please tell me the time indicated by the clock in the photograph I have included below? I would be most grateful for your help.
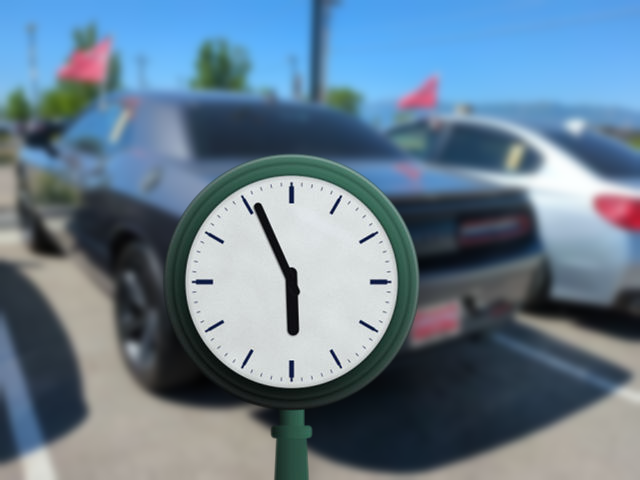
5:56
